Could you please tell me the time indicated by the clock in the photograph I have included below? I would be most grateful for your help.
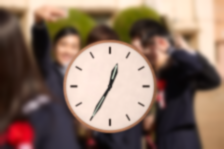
12:35
